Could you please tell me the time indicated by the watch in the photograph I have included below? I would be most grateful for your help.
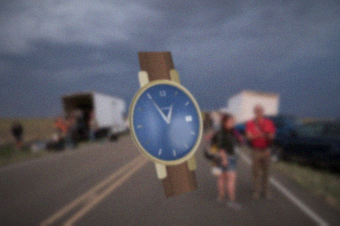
12:55
